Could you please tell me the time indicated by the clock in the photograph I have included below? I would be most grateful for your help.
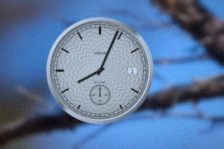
8:04
